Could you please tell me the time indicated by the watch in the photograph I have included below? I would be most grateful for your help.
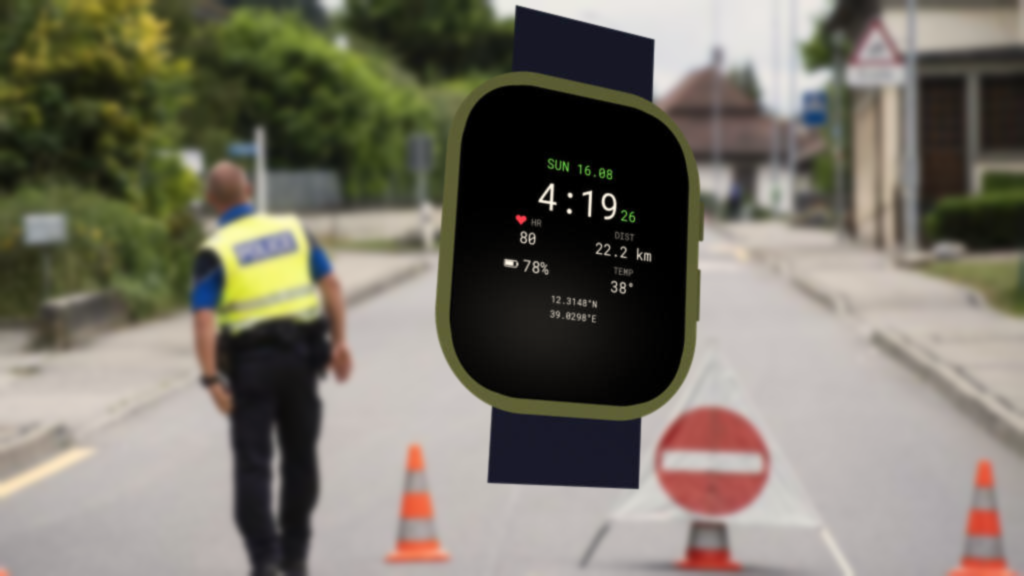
4:19:26
